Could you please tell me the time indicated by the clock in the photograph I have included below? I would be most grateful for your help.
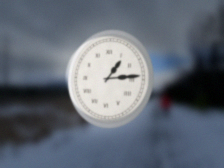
1:14
